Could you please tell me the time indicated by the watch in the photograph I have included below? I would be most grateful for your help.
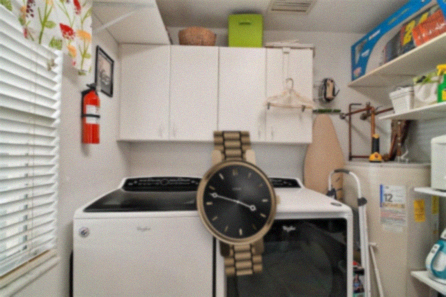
3:48
